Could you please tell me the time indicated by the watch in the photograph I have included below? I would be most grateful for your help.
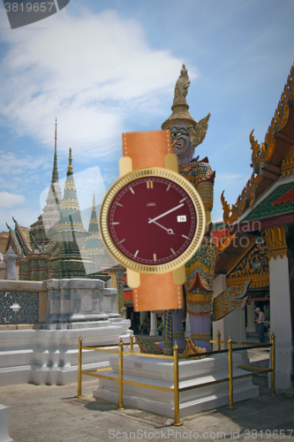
4:11
